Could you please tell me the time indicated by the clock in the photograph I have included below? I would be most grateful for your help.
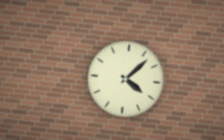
4:07
